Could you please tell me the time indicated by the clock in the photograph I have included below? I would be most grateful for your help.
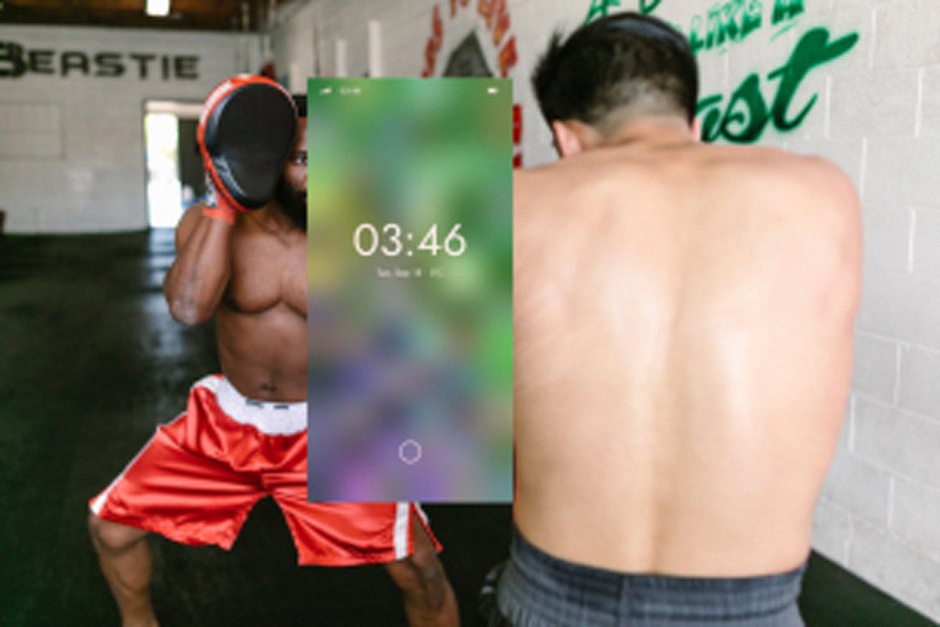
3:46
